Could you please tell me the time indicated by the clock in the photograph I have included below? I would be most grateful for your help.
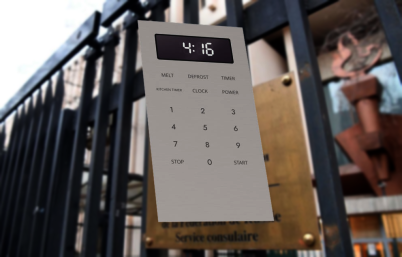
4:16
